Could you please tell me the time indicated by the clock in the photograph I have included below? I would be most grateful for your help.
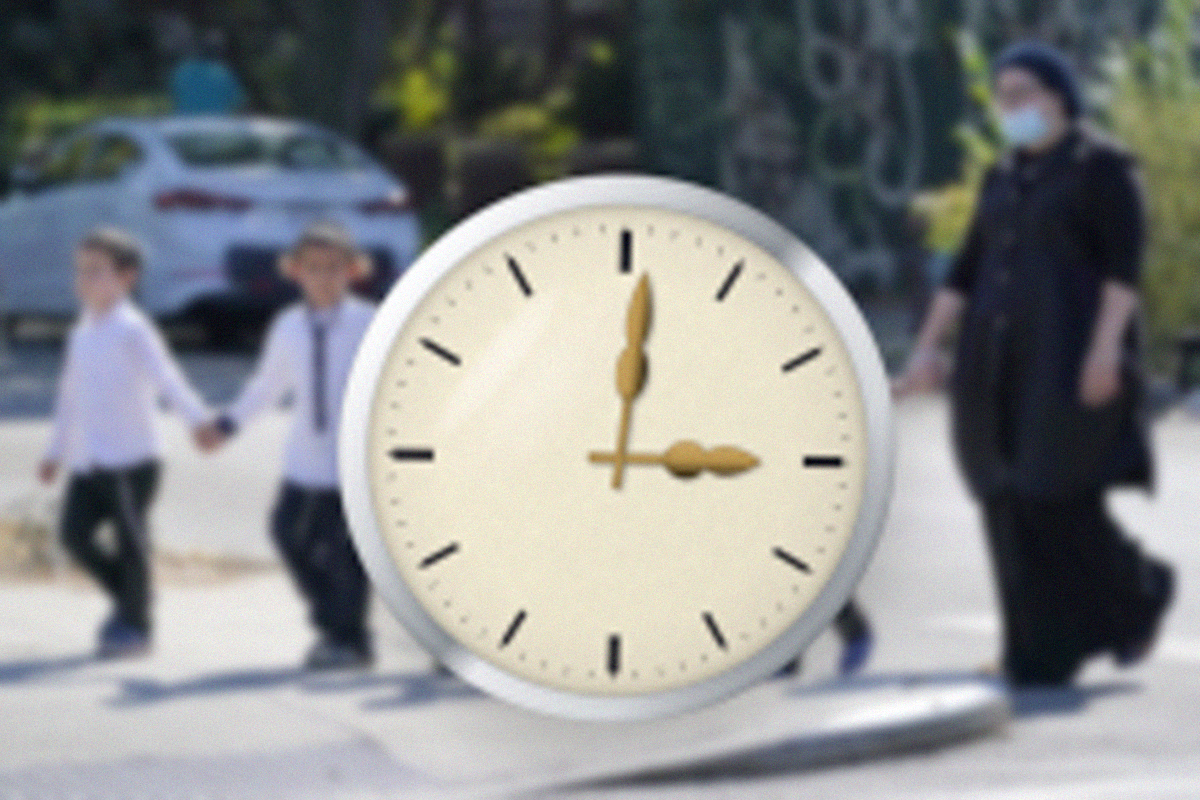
3:01
